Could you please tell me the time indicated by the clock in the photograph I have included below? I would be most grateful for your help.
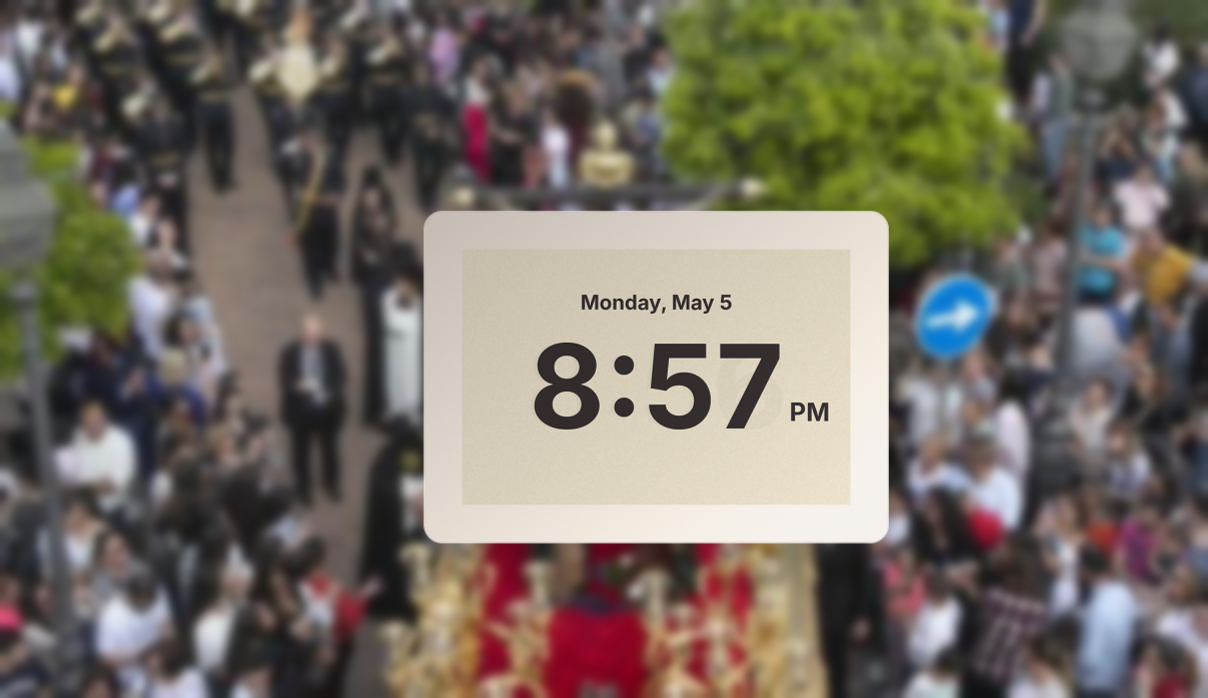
8:57
